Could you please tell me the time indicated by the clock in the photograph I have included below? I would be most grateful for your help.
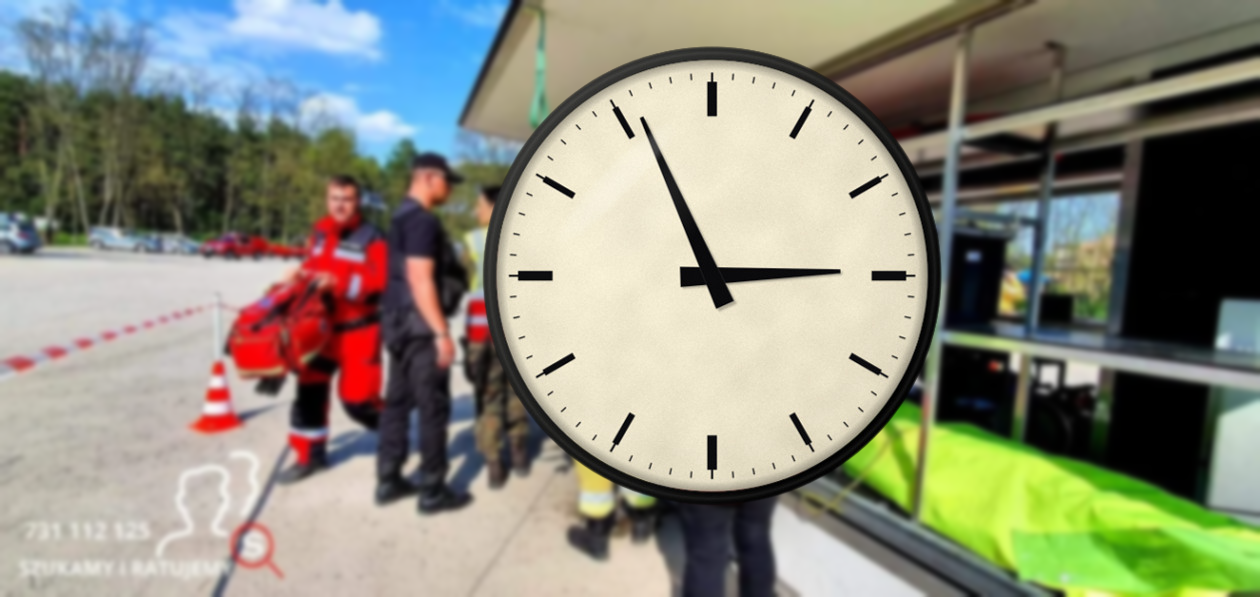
2:56
